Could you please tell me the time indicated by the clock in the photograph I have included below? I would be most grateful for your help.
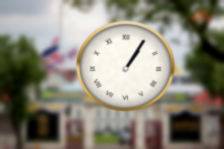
1:05
